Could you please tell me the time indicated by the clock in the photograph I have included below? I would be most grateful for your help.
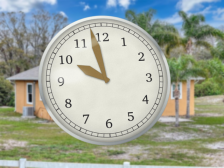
9:58
